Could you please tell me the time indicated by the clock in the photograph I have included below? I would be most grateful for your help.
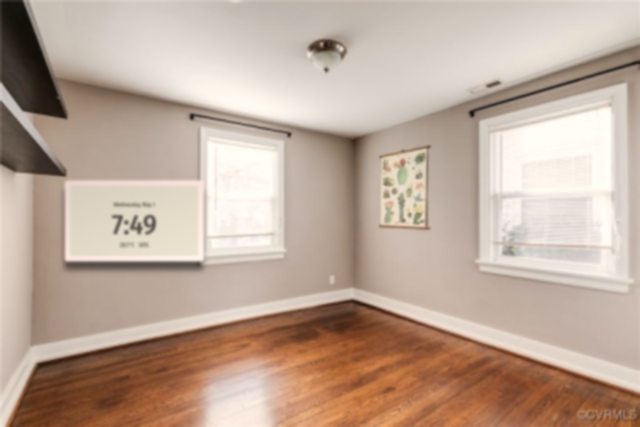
7:49
